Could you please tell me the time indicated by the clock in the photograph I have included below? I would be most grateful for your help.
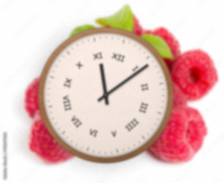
11:06
